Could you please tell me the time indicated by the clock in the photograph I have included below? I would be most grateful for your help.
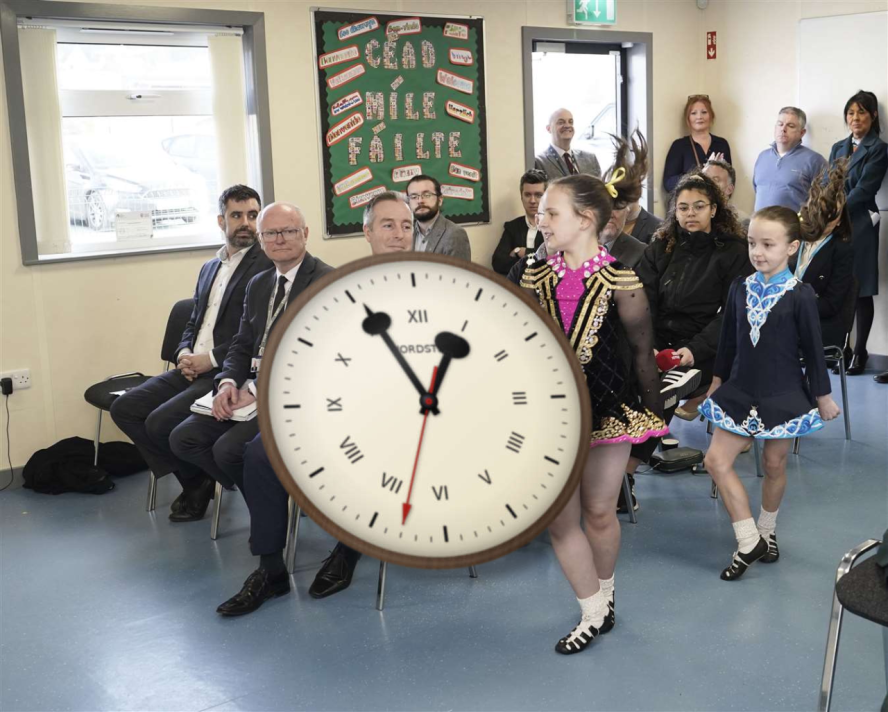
12:55:33
